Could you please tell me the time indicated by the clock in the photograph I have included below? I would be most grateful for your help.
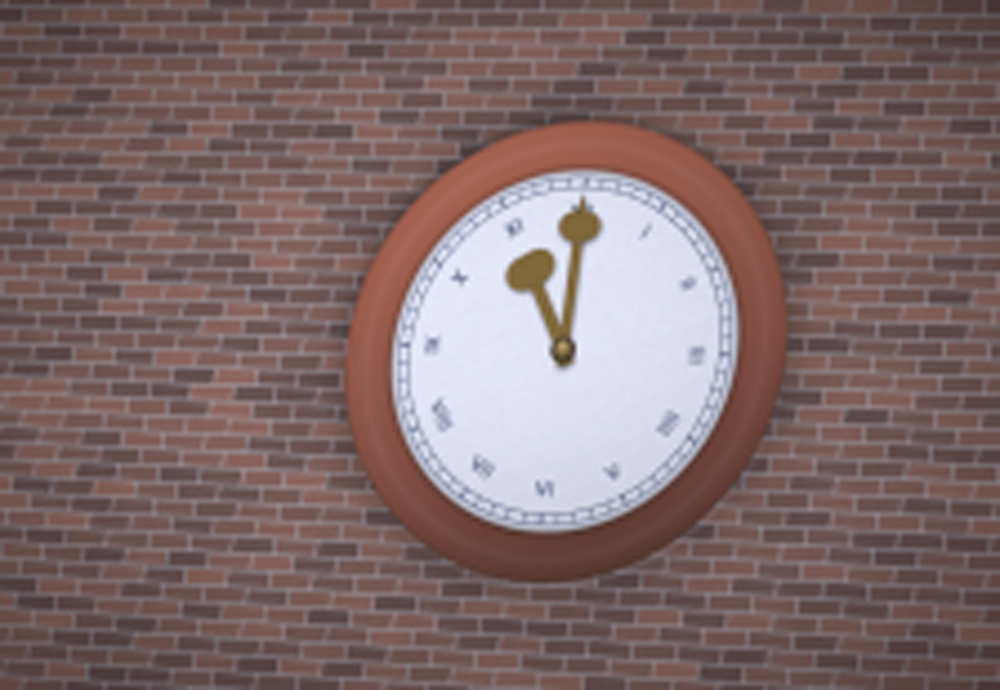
11:00
